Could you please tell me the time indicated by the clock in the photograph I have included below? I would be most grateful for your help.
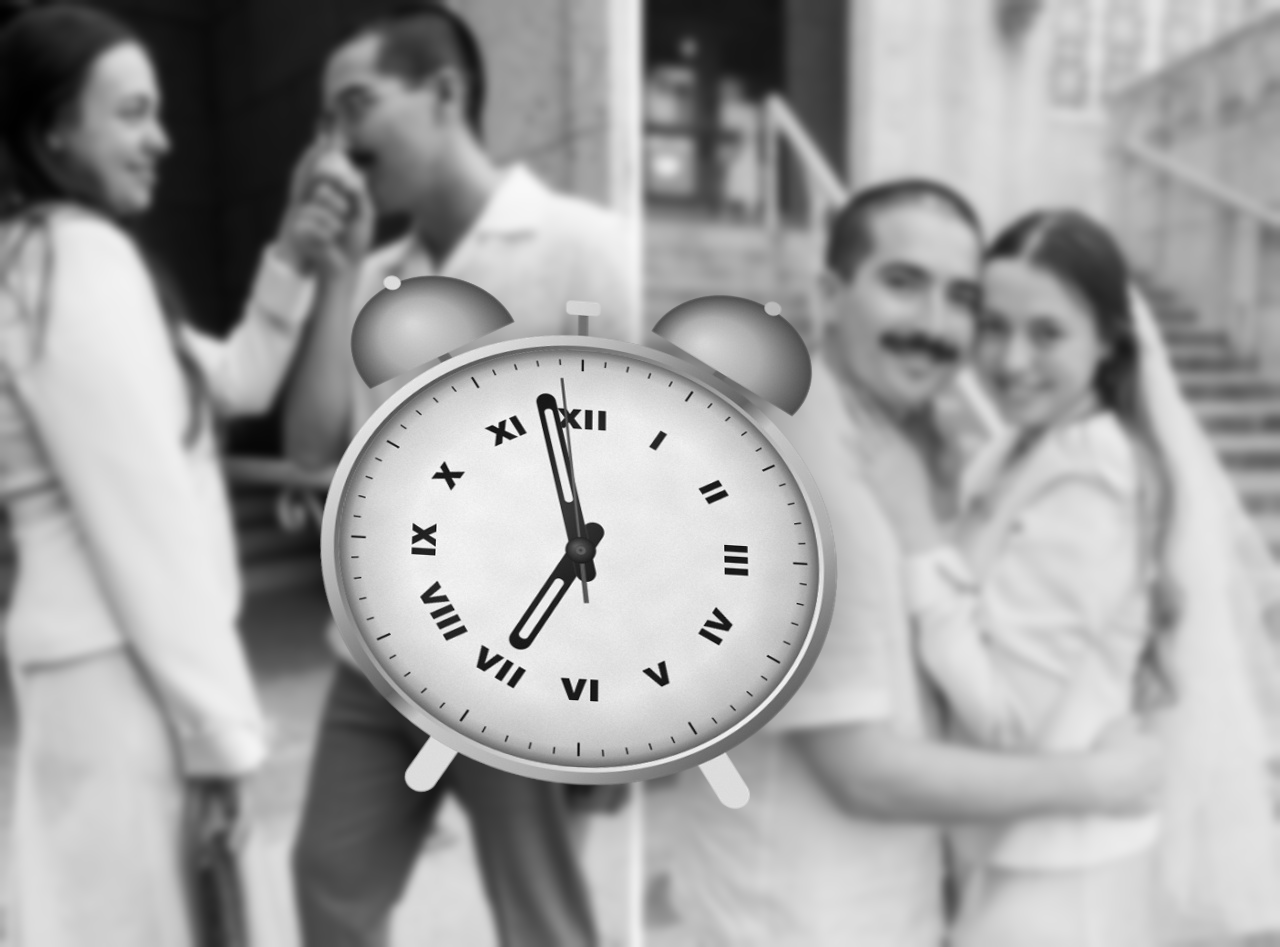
6:57:59
